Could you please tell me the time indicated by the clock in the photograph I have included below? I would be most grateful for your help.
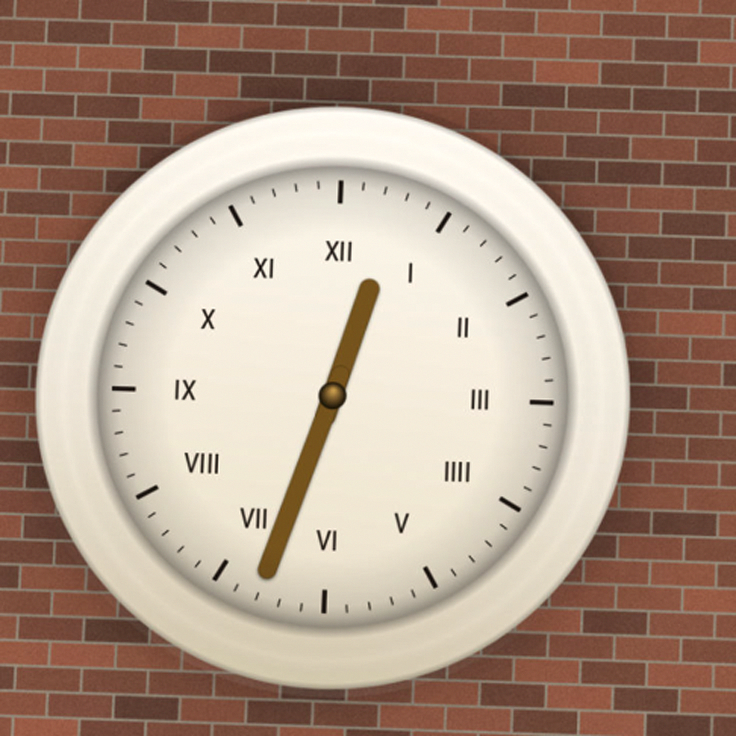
12:33
